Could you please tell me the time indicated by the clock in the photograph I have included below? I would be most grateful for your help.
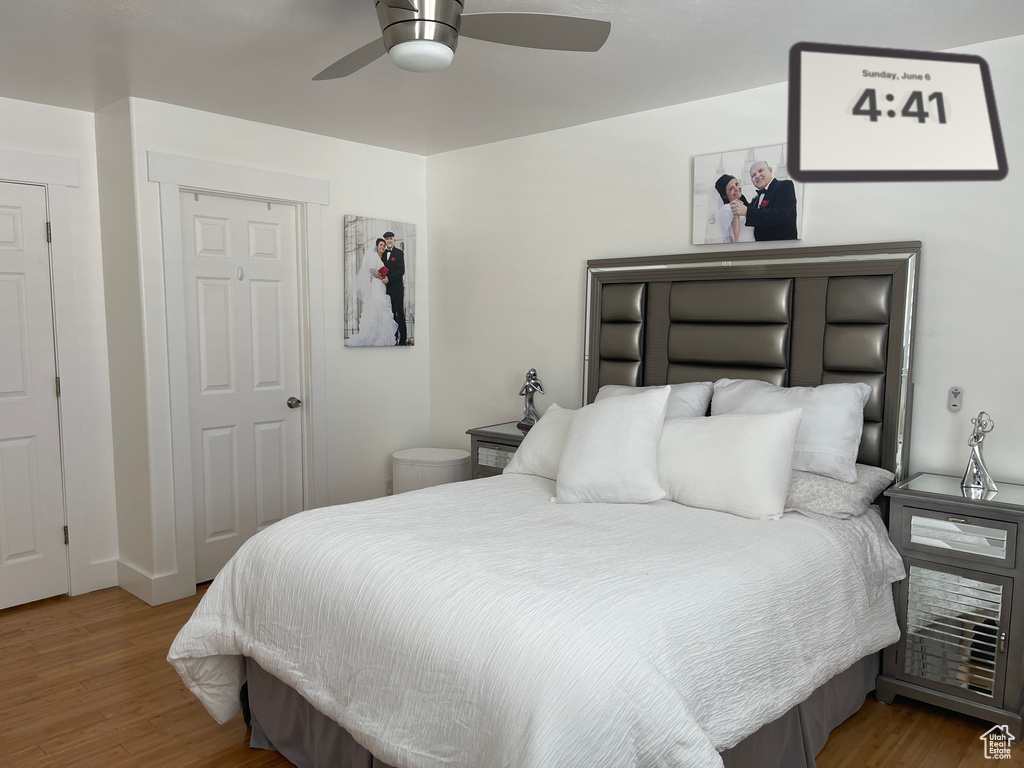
4:41
